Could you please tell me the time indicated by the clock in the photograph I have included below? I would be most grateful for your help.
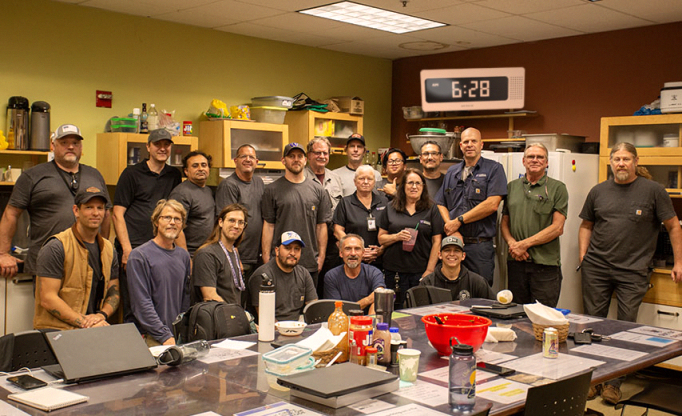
6:28
